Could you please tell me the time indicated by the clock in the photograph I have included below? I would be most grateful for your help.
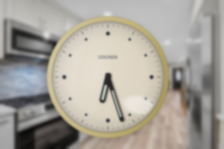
6:27
